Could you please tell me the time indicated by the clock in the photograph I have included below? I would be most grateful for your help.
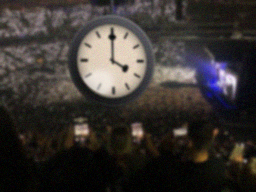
4:00
